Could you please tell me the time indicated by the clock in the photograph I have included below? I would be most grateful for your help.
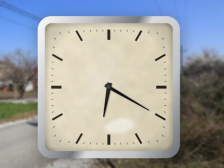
6:20
